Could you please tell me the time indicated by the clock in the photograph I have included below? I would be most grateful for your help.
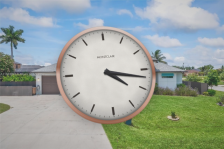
4:17
